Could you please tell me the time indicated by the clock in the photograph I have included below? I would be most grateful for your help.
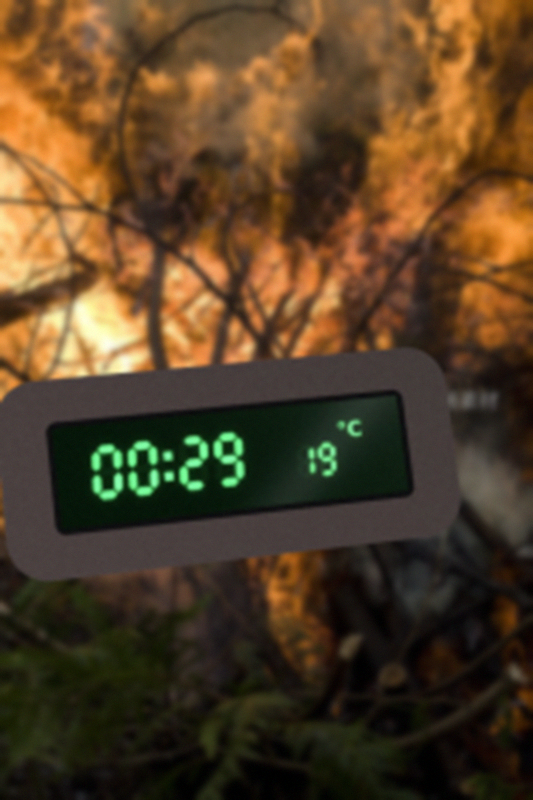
0:29
